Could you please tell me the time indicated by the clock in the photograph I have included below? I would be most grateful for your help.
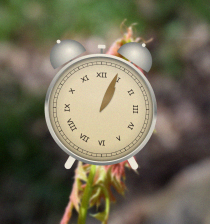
1:04
